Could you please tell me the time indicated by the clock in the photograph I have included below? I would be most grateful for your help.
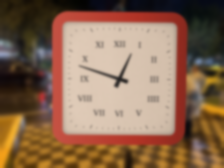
12:48
